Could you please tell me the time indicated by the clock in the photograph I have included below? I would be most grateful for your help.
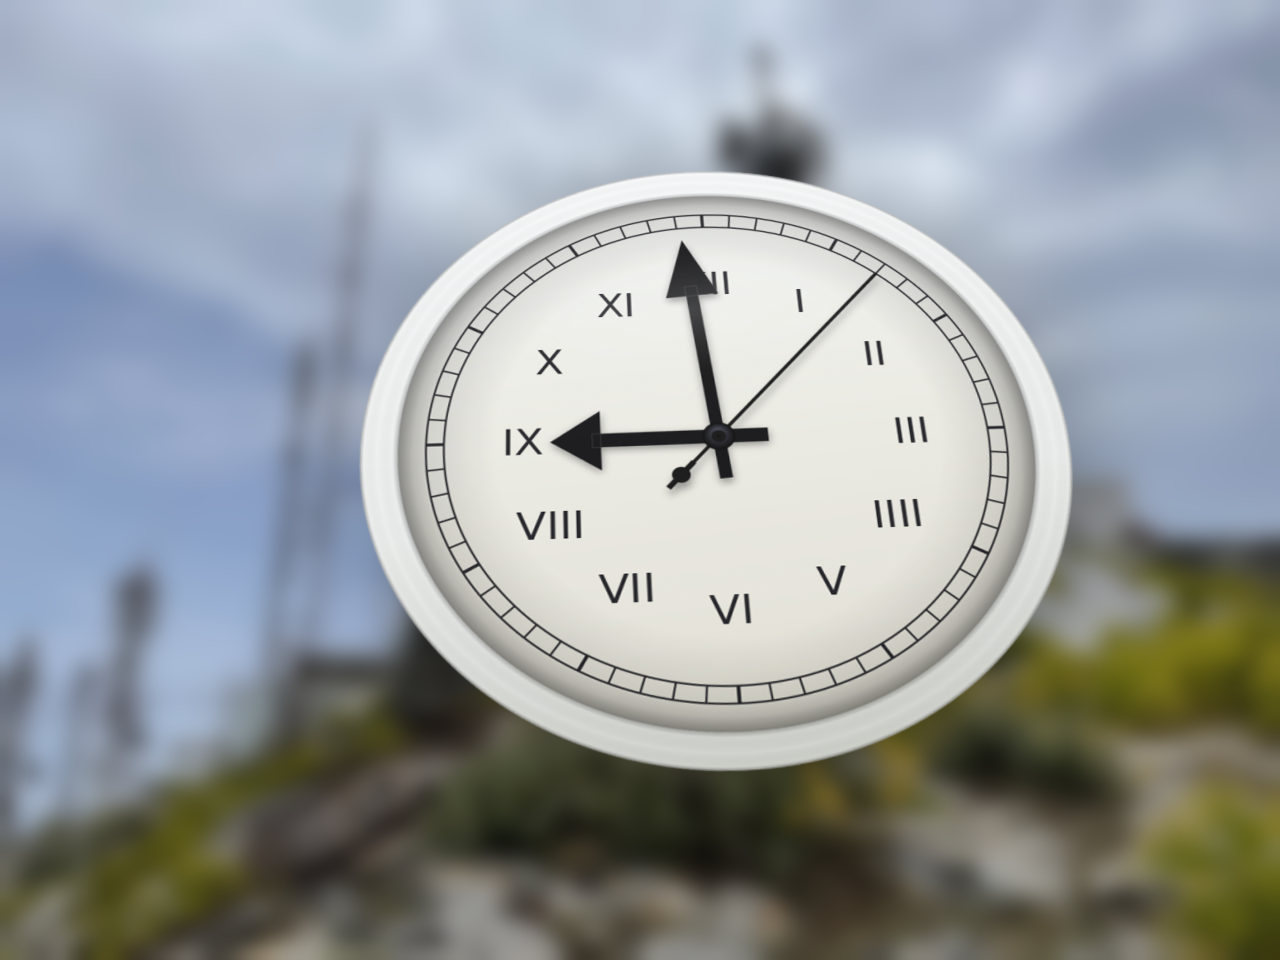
8:59:07
